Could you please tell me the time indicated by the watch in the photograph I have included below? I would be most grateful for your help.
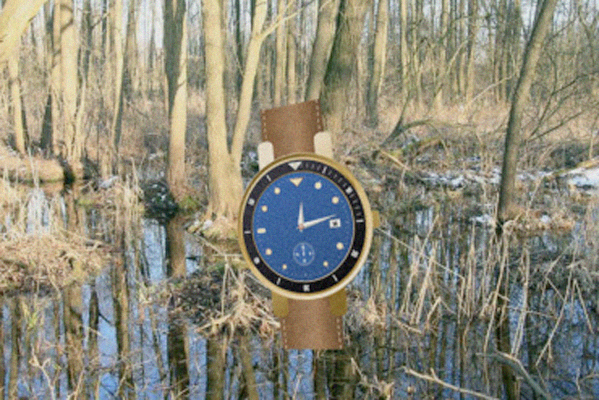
12:13
